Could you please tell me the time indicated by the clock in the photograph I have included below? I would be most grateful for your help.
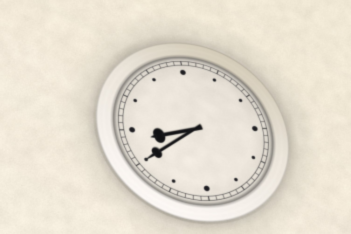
8:40
